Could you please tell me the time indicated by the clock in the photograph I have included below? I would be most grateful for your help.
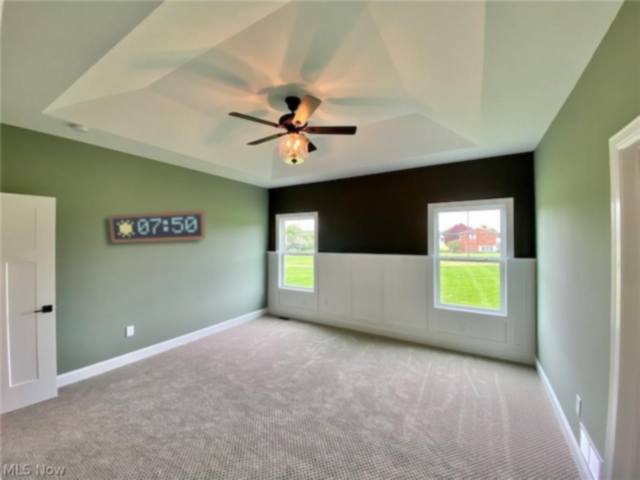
7:50
